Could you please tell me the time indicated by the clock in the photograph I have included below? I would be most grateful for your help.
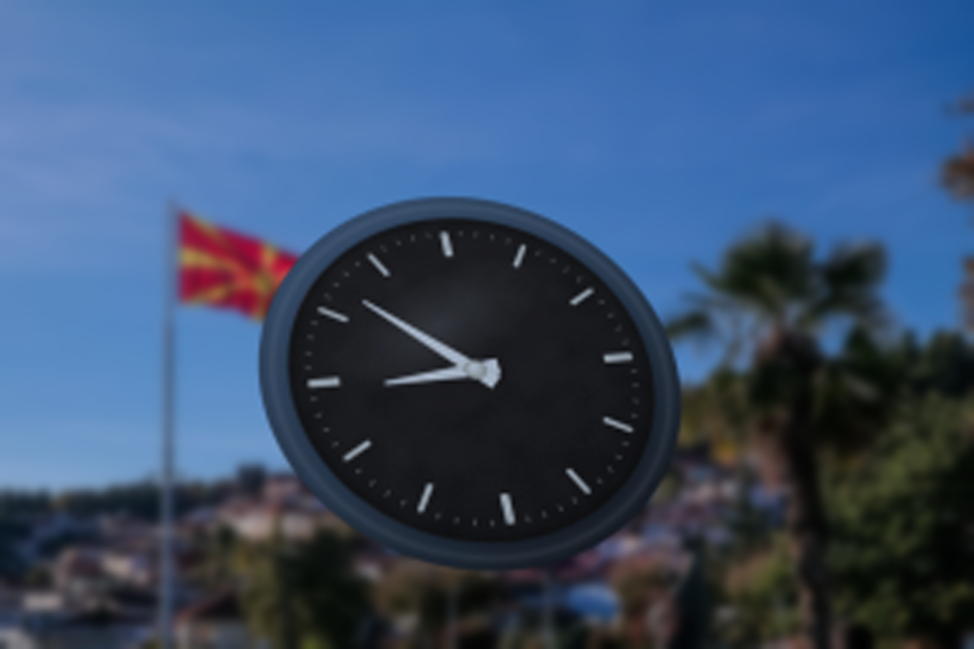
8:52
